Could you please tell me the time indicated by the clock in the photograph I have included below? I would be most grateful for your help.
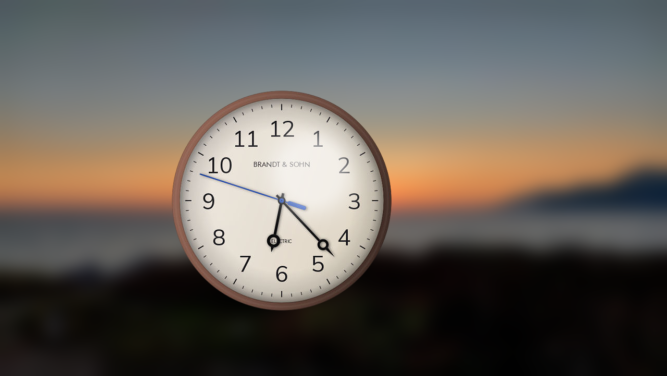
6:22:48
